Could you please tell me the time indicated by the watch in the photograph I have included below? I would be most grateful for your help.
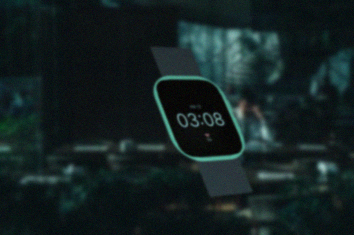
3:08
